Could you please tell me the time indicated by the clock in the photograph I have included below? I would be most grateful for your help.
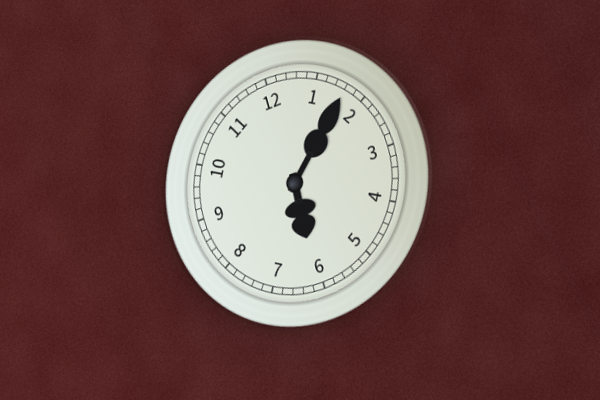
6:08
